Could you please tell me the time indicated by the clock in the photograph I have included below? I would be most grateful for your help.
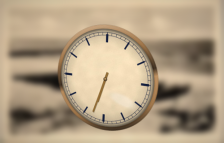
6:33
